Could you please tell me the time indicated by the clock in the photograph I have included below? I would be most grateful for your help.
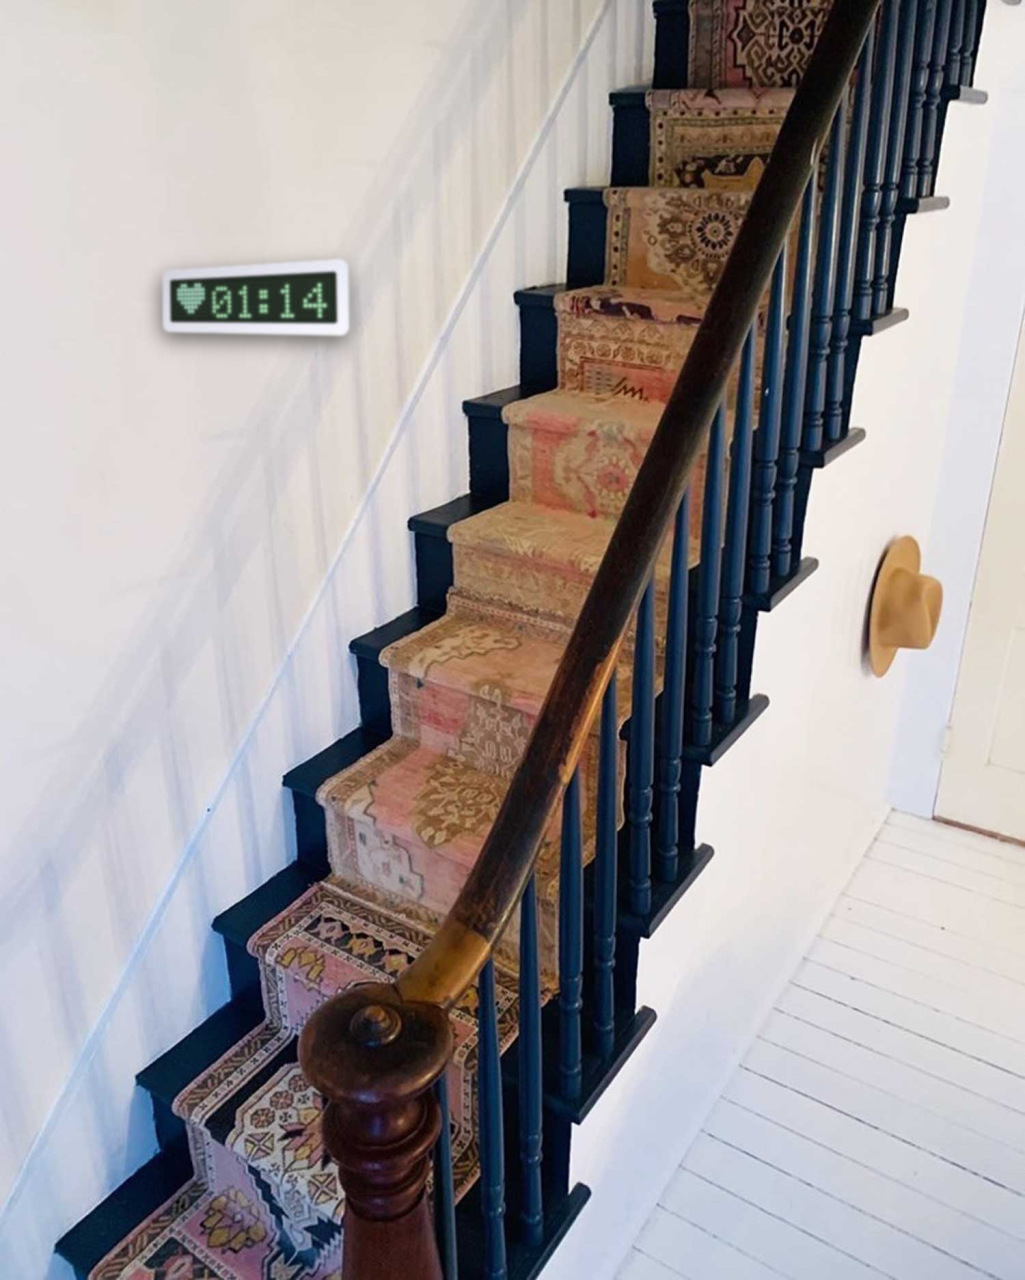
1:14
